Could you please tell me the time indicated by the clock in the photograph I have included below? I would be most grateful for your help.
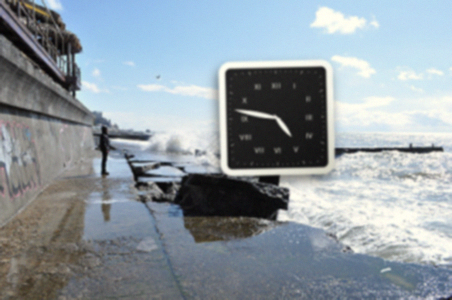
4:47
